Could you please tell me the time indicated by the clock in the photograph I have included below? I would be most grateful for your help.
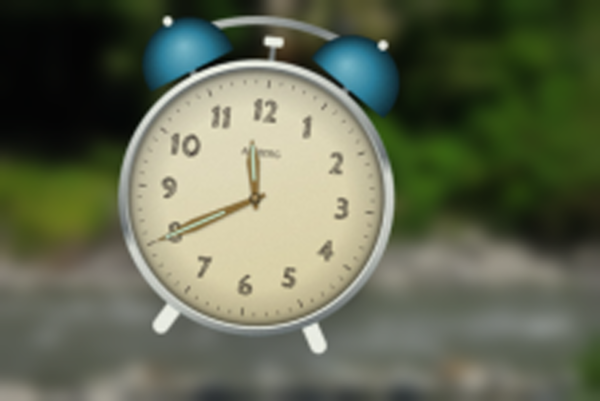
11:40
